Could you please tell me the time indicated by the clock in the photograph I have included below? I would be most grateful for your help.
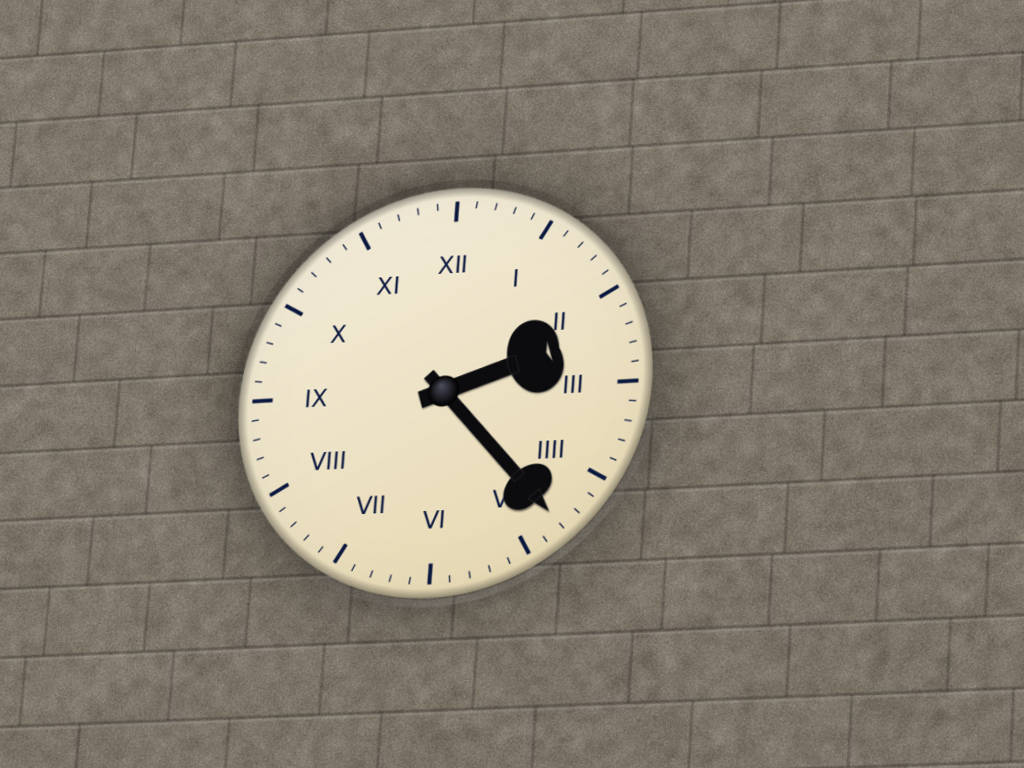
2:23
